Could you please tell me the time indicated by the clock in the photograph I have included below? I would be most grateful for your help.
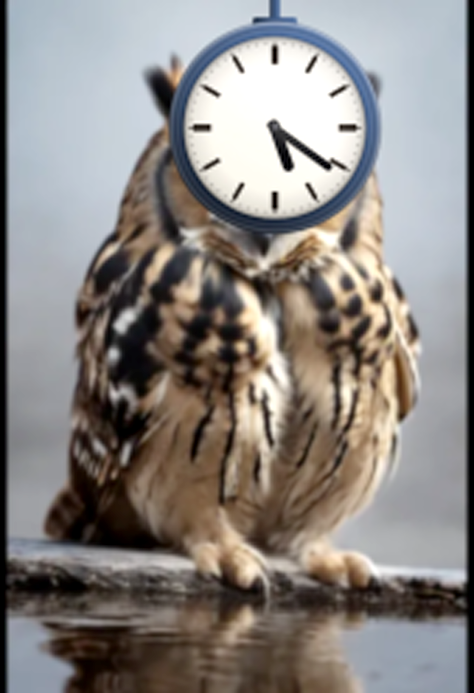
5:21
